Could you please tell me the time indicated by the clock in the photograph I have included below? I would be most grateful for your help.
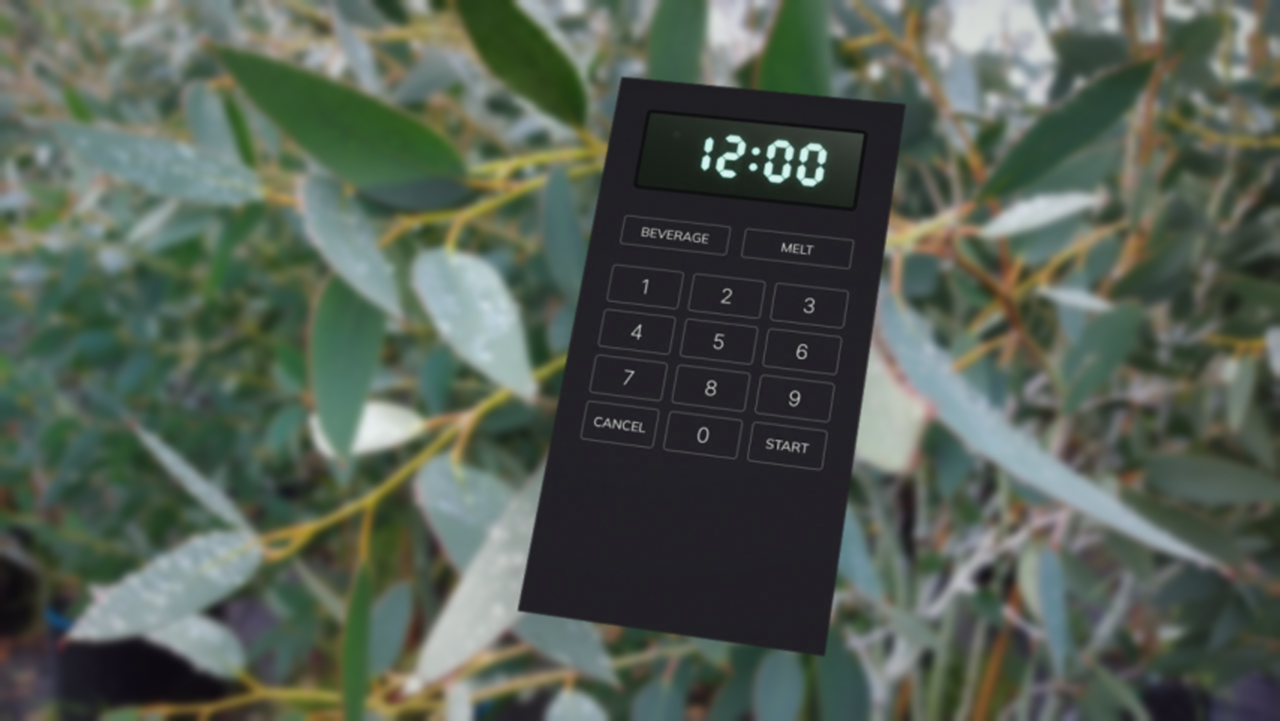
12:00
